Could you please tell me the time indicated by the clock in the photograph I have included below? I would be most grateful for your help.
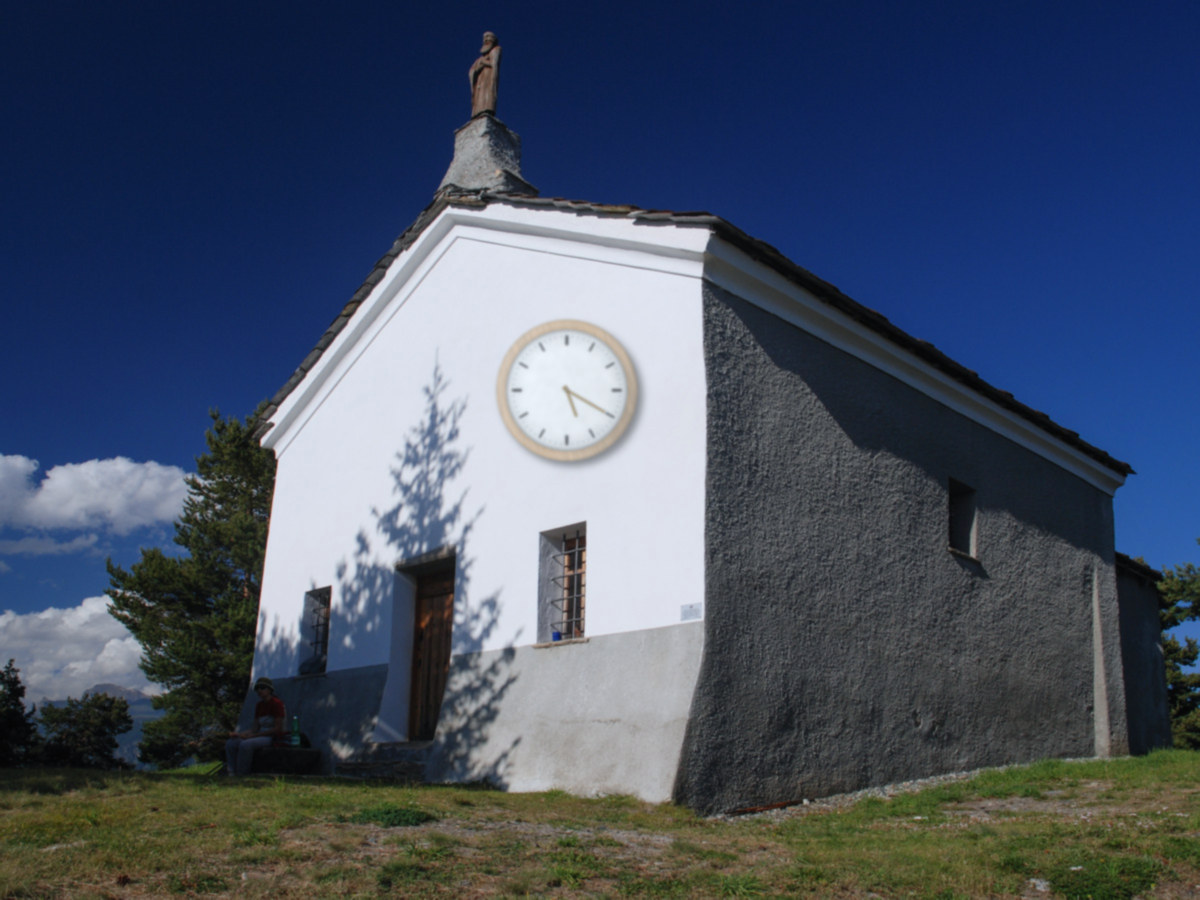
5:20
